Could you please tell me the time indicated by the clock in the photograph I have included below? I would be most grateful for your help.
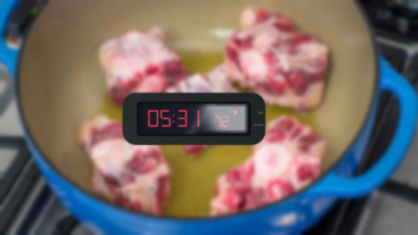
5:31
